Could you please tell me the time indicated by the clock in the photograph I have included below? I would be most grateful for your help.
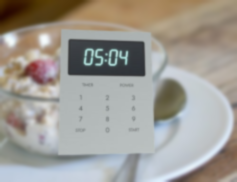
5:04
